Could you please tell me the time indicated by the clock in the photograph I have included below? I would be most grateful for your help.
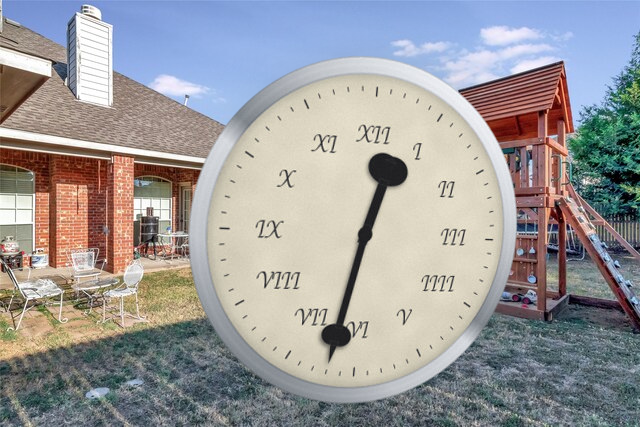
12:32
